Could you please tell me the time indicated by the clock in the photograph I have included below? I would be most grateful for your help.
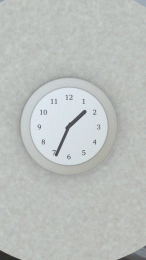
1:34
